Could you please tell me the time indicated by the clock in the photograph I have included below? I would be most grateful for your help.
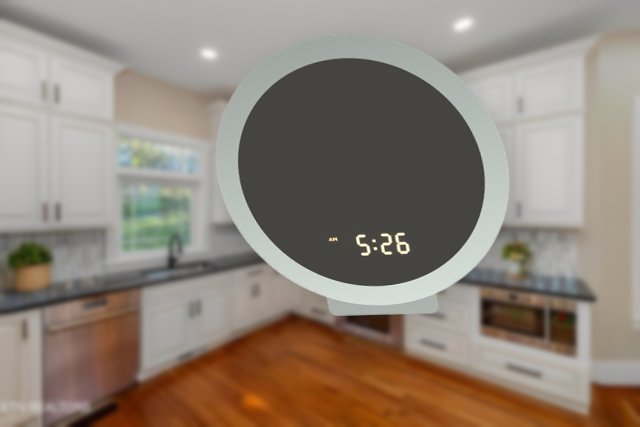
5:26
